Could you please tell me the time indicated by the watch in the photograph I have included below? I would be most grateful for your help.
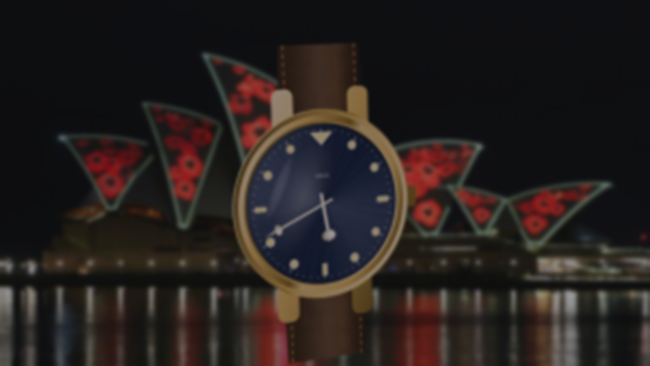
5:41
